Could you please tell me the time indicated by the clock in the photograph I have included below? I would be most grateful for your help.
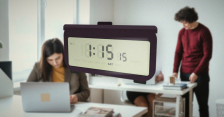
1:15:15
